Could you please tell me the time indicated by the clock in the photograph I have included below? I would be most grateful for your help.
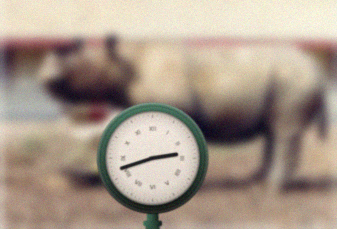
2:42
